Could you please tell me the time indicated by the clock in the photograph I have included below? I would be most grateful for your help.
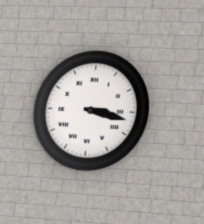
3:17
